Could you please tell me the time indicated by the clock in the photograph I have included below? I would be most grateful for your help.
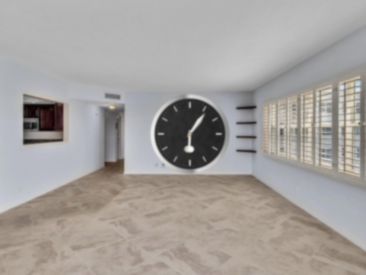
6:06
